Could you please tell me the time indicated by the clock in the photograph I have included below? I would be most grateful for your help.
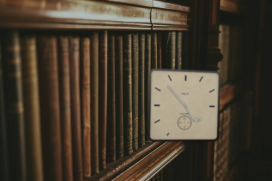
4:53
